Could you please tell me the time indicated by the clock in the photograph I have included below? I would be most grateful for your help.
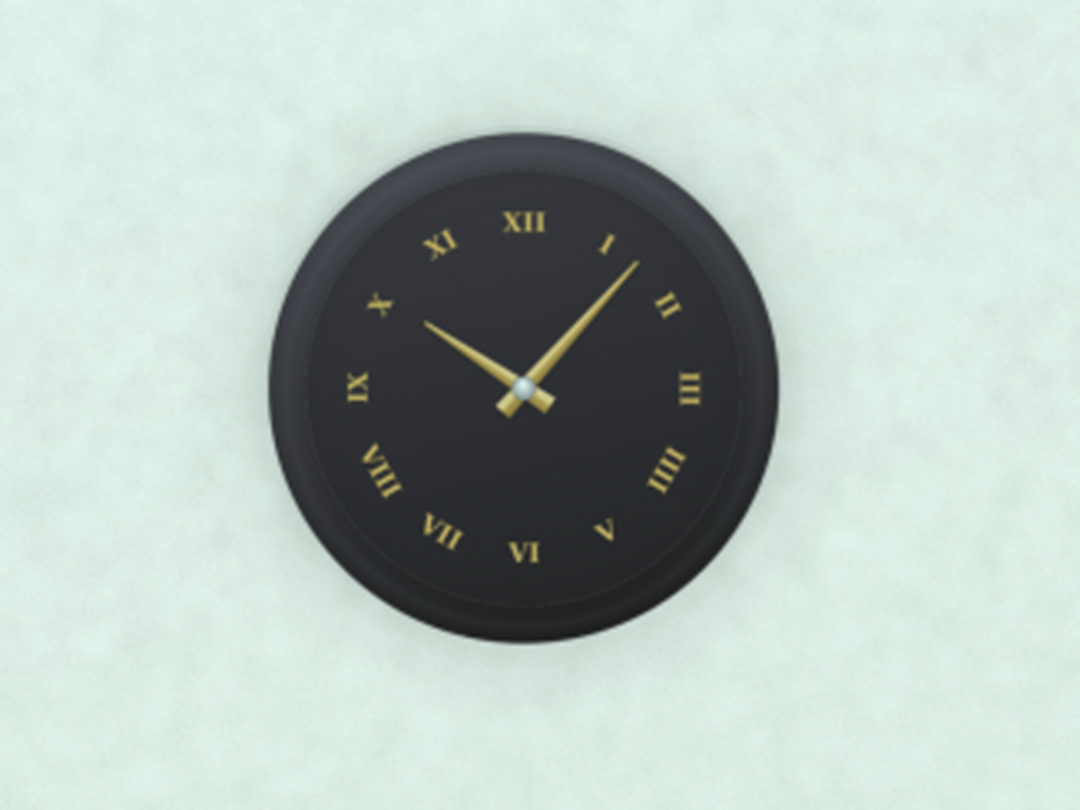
10:07
